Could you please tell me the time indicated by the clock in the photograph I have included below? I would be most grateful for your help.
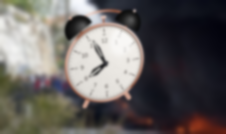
7:56
